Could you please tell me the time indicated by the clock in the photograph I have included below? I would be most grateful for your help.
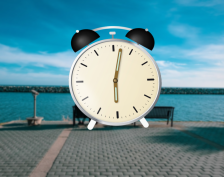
6:02
